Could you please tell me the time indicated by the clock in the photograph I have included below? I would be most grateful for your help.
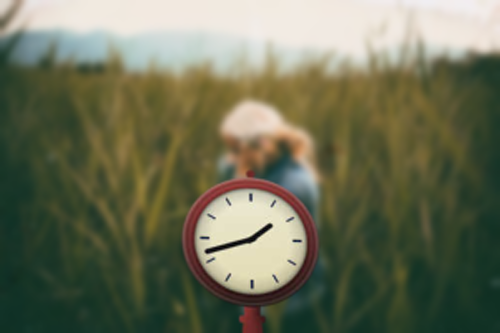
1:42
